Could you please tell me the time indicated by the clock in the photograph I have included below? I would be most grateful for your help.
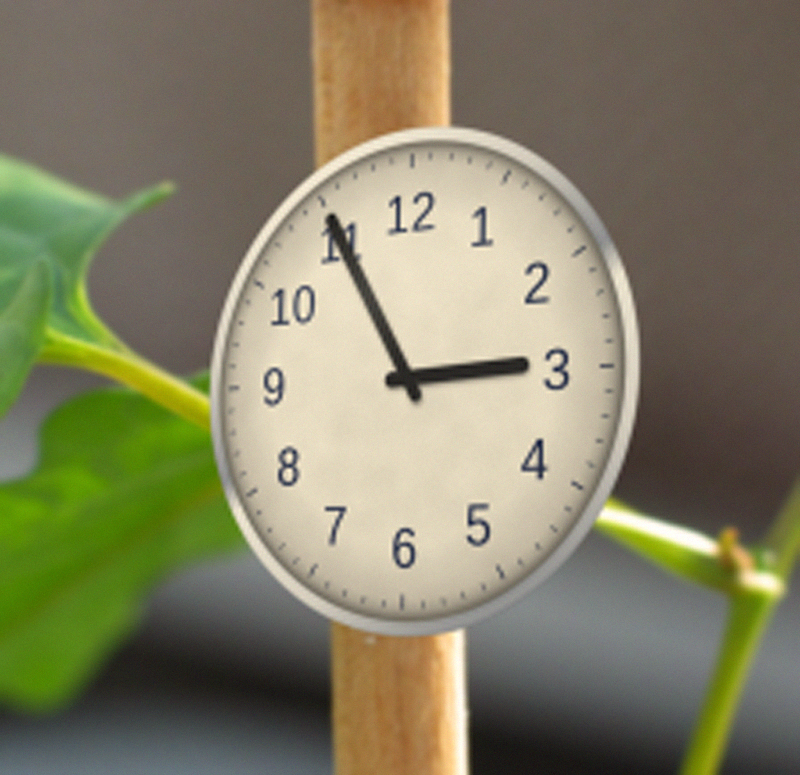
2:55
